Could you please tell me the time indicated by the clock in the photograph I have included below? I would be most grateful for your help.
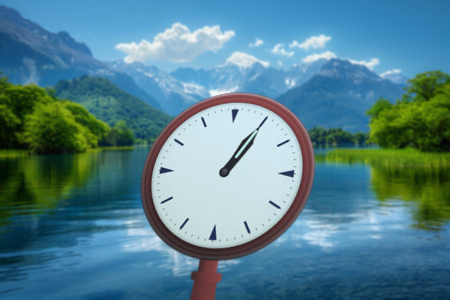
1:05
